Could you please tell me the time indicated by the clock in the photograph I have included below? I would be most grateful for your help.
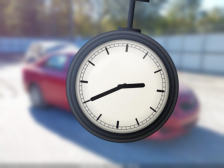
2:40
